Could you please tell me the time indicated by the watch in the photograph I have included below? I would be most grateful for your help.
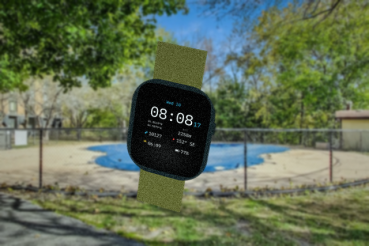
8:08
